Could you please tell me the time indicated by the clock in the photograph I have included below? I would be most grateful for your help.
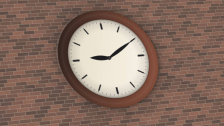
9:10
